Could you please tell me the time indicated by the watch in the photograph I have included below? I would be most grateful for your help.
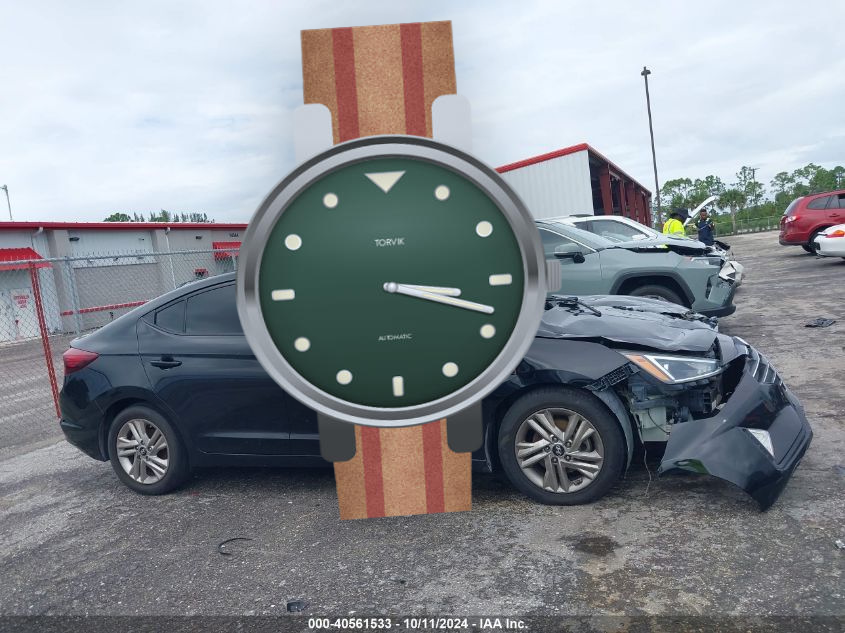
3:18
